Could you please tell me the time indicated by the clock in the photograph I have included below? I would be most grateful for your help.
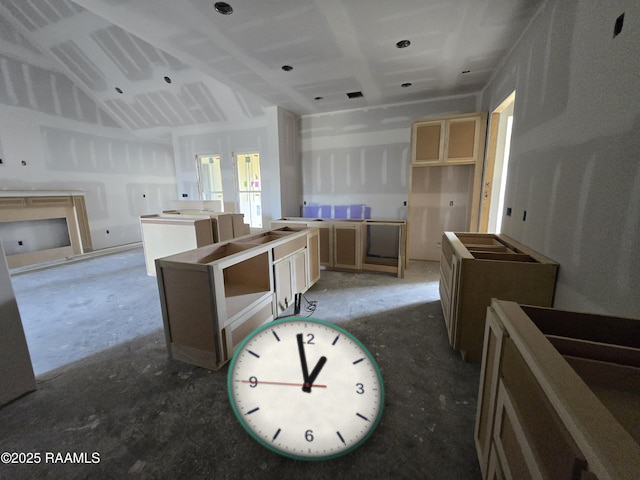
12:58:45
